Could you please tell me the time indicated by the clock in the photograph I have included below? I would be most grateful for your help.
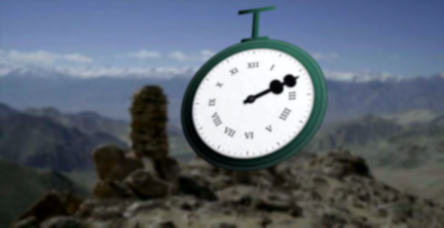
2:11
